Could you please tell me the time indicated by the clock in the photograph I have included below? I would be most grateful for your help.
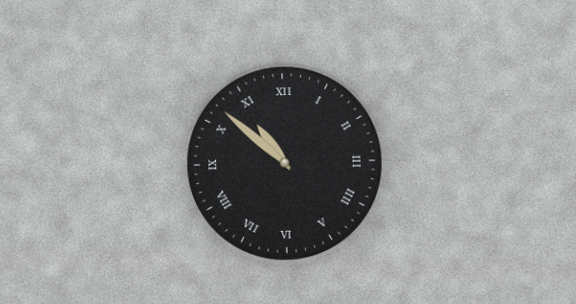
10:52
